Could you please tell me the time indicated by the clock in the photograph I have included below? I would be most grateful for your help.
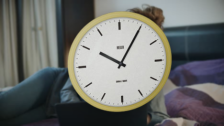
10:05
